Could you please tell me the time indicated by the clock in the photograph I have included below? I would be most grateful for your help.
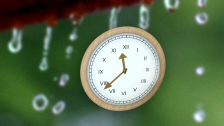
11:38
